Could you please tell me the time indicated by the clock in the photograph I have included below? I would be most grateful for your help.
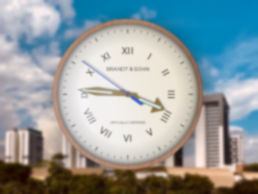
3:45:51
